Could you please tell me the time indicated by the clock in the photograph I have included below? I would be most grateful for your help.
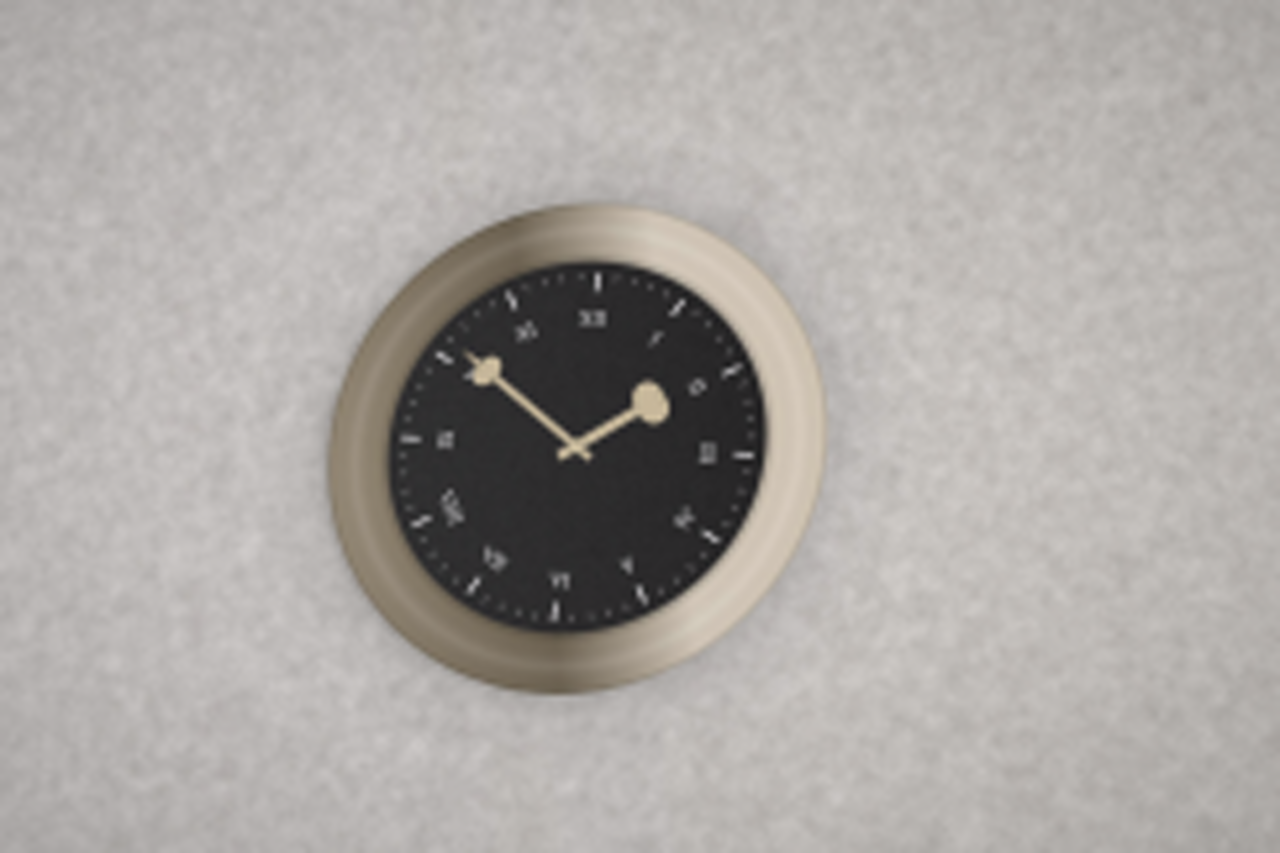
1:51
